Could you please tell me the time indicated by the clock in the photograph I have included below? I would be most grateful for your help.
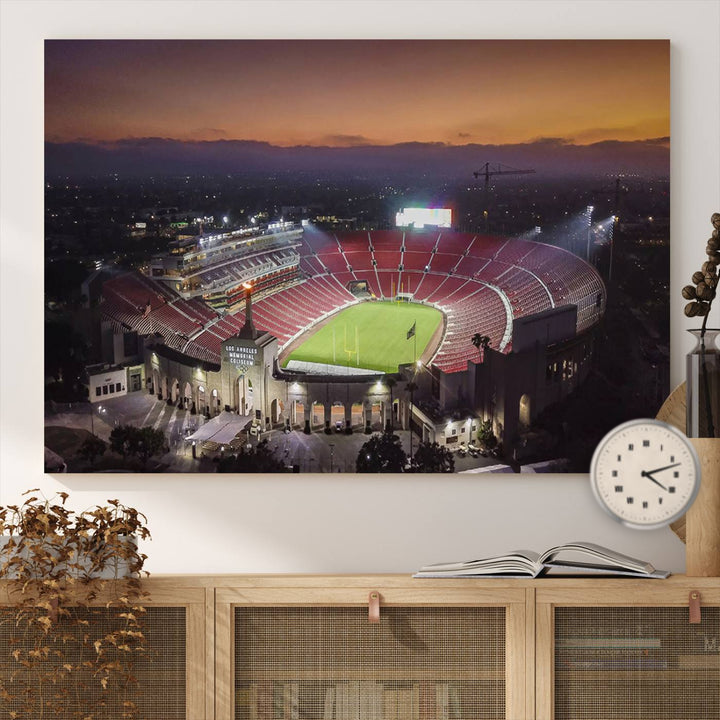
4:12
